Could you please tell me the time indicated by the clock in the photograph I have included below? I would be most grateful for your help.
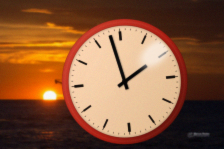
1:58
